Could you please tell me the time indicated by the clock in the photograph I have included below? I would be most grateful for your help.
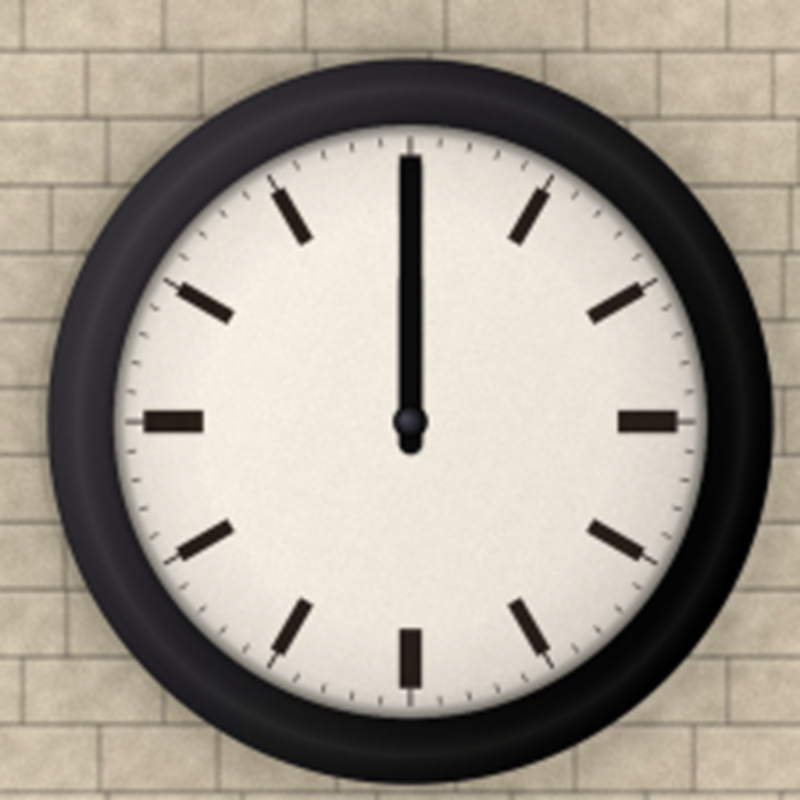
12:00
